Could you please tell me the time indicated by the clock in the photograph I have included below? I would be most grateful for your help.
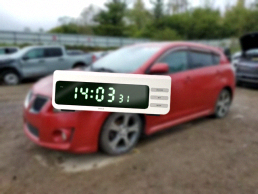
14:03:31
